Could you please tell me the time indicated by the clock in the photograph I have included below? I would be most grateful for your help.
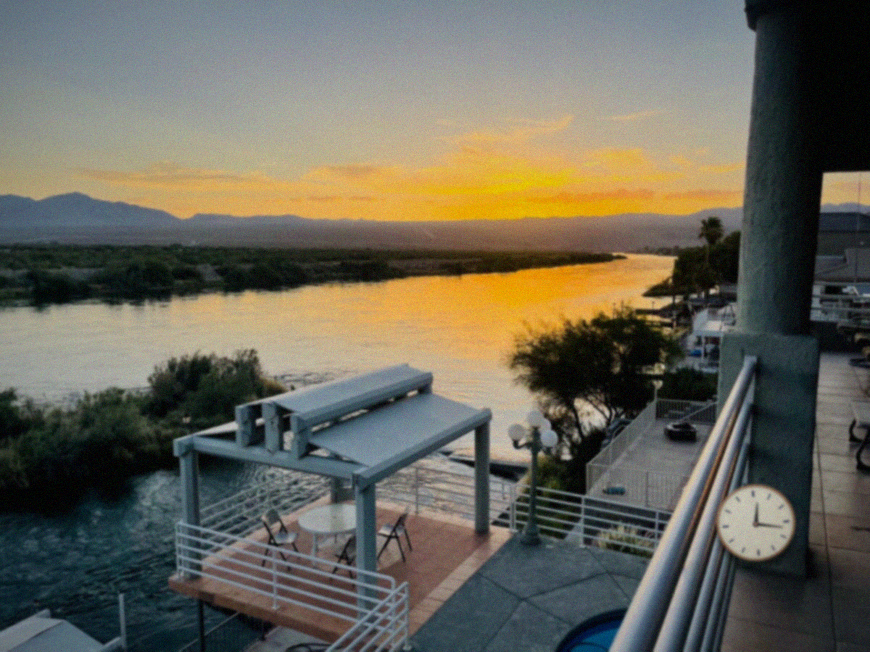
12:17
